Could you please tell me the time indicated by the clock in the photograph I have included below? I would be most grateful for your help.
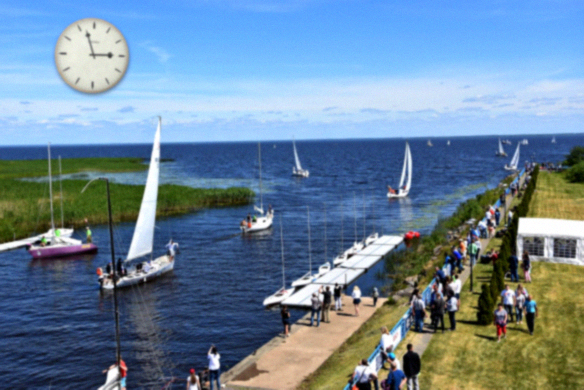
2:57
